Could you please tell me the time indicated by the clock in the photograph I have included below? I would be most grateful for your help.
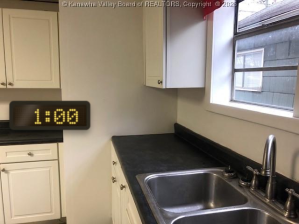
1:00
